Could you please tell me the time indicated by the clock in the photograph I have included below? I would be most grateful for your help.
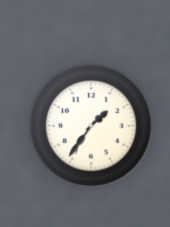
1:36
